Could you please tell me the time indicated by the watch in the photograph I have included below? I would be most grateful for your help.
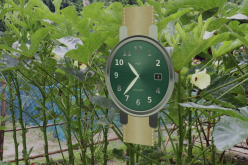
10:37
